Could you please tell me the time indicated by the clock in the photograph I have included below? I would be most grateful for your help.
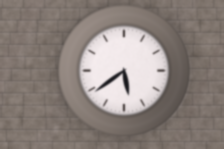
5:39
